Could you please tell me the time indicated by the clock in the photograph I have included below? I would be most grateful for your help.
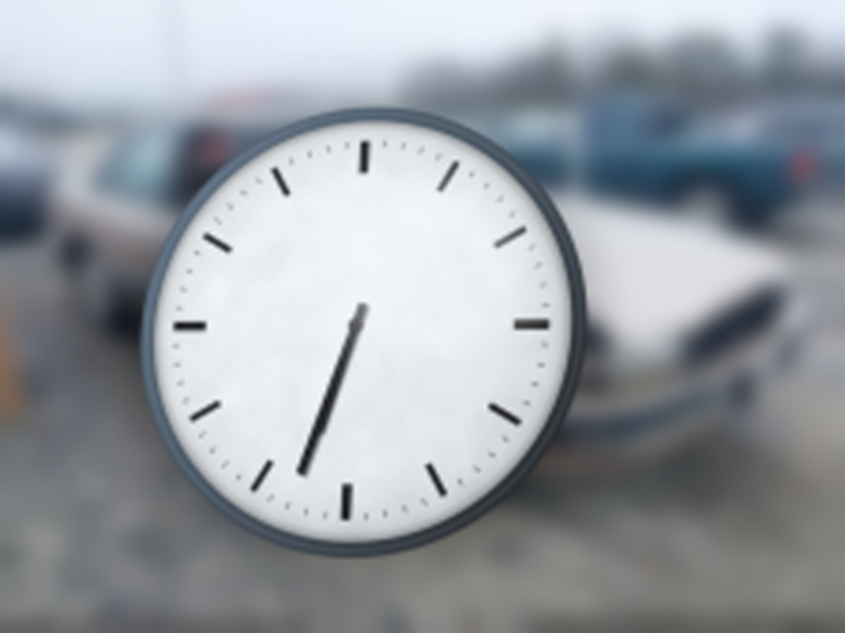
6:33
